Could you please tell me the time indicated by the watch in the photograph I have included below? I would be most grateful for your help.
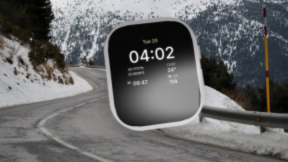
4:02
